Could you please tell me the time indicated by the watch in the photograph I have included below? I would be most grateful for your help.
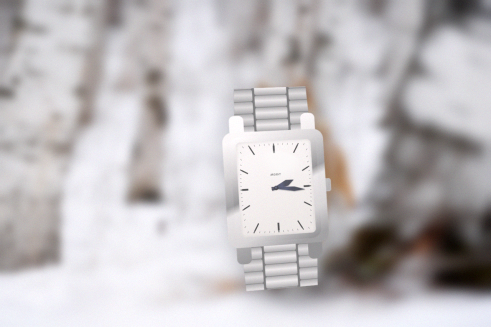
2:16
